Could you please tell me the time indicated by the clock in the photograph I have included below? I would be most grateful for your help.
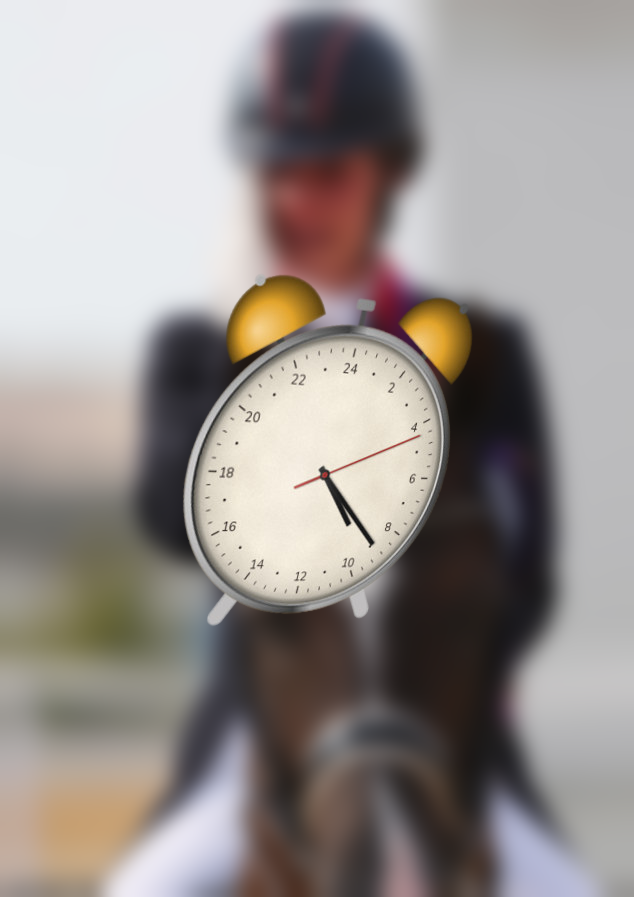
9:22:11
